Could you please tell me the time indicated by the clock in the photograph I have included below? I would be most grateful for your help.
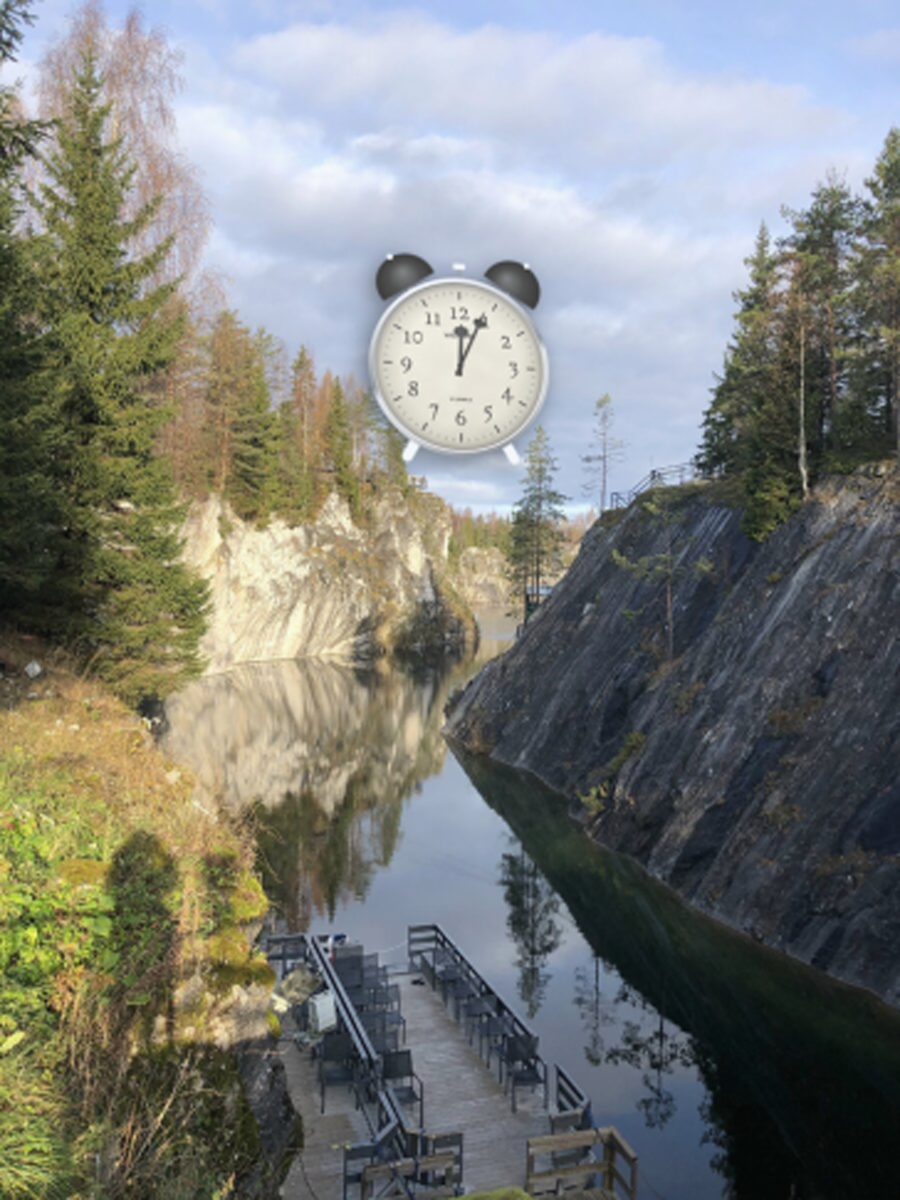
12:04
